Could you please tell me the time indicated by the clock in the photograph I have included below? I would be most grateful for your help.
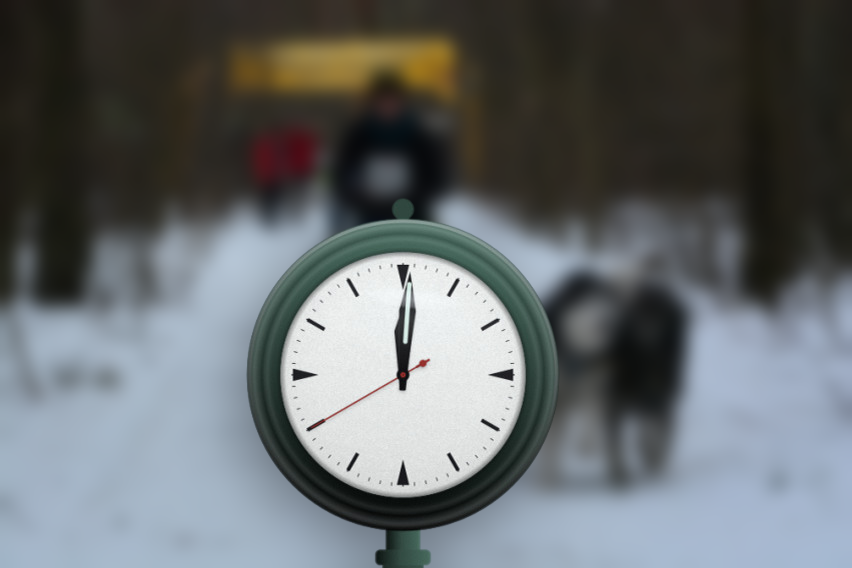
12:00:40
